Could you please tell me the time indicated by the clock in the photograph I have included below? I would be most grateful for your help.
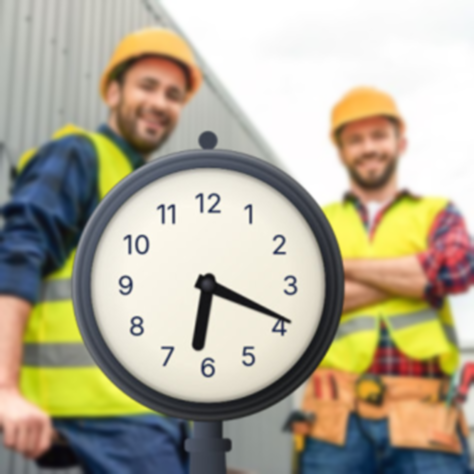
6:19
